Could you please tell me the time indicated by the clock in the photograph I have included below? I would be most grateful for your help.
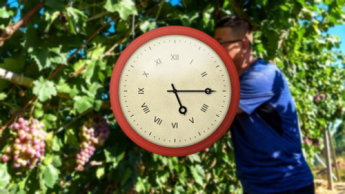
5:15
